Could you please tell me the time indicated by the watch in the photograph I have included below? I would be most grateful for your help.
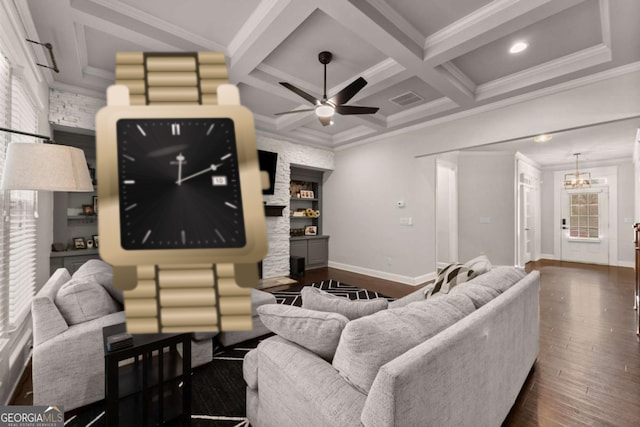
12:11
